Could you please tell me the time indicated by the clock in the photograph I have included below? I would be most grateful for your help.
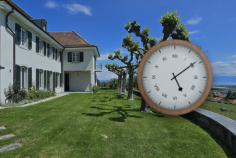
5:09
